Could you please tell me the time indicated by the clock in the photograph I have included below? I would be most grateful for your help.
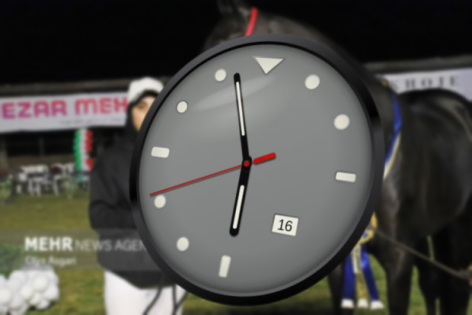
5:56:41
